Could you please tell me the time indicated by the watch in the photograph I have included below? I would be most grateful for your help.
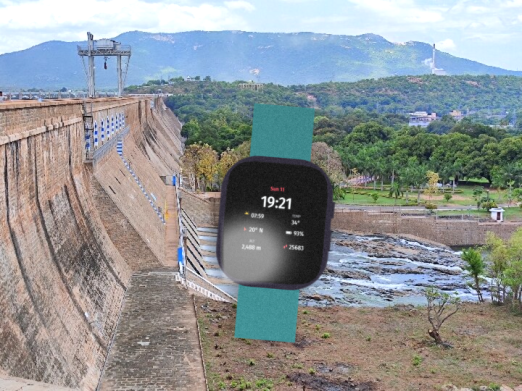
19:21
